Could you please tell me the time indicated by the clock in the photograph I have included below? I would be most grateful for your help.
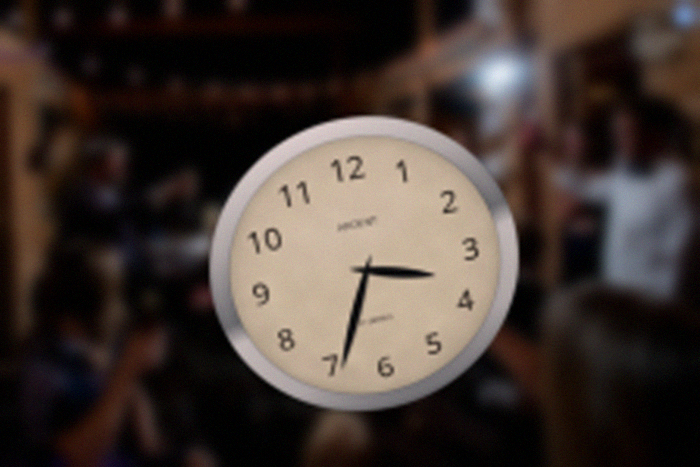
3:34
